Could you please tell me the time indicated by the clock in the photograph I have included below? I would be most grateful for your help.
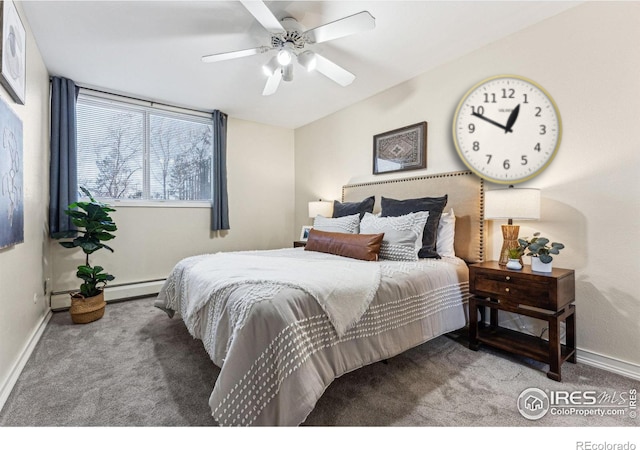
12:49
